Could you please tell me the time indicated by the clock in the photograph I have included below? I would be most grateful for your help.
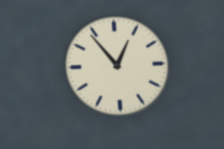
12:54
